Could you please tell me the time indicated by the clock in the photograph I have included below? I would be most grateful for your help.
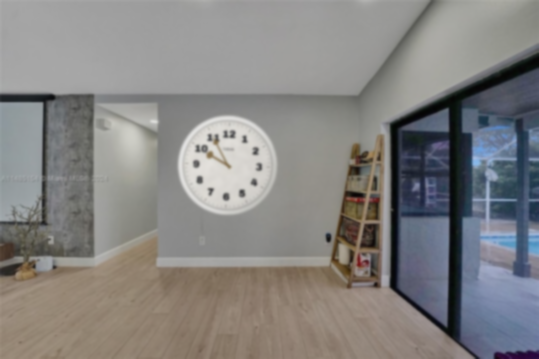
9:55
